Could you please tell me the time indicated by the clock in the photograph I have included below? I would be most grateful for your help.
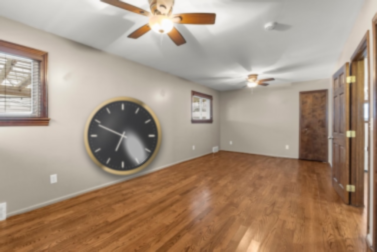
6:49
